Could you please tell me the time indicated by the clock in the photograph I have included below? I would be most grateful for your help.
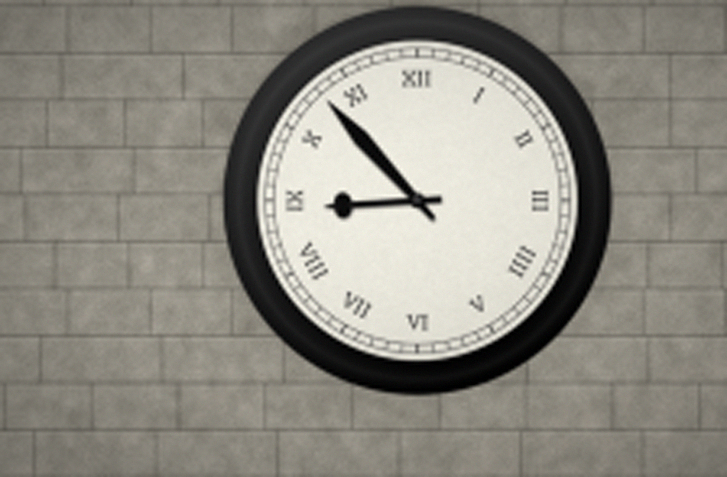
8:53
